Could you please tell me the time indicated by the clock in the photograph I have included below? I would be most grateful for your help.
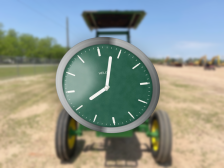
8:03
